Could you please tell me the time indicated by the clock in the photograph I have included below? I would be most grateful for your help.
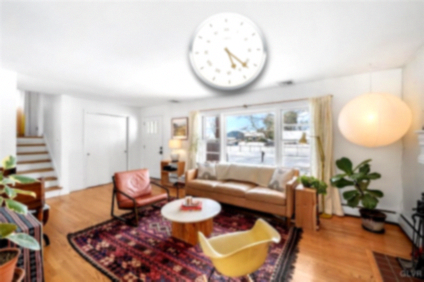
5:22
